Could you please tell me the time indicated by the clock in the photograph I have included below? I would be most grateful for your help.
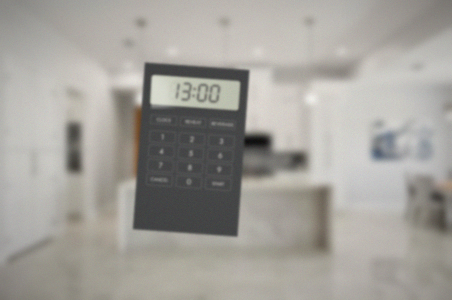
13:00
